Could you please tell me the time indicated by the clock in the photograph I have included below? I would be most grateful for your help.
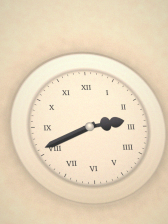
2:41
